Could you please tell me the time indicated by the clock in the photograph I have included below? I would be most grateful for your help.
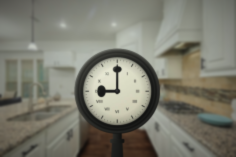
9:00
